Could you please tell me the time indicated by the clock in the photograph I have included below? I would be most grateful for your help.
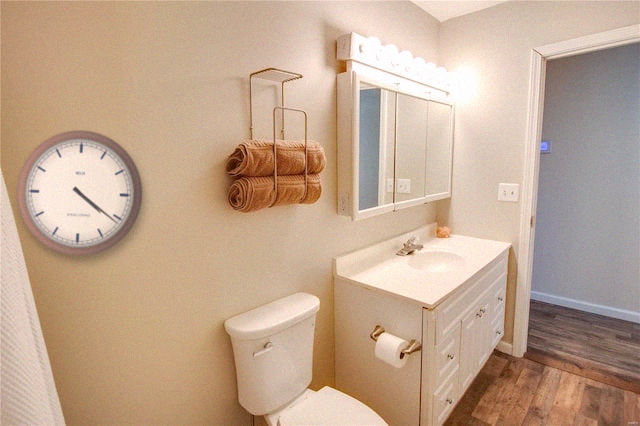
4:21
